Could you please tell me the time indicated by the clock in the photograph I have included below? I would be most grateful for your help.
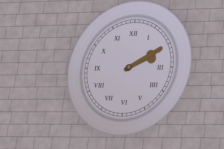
2:10
